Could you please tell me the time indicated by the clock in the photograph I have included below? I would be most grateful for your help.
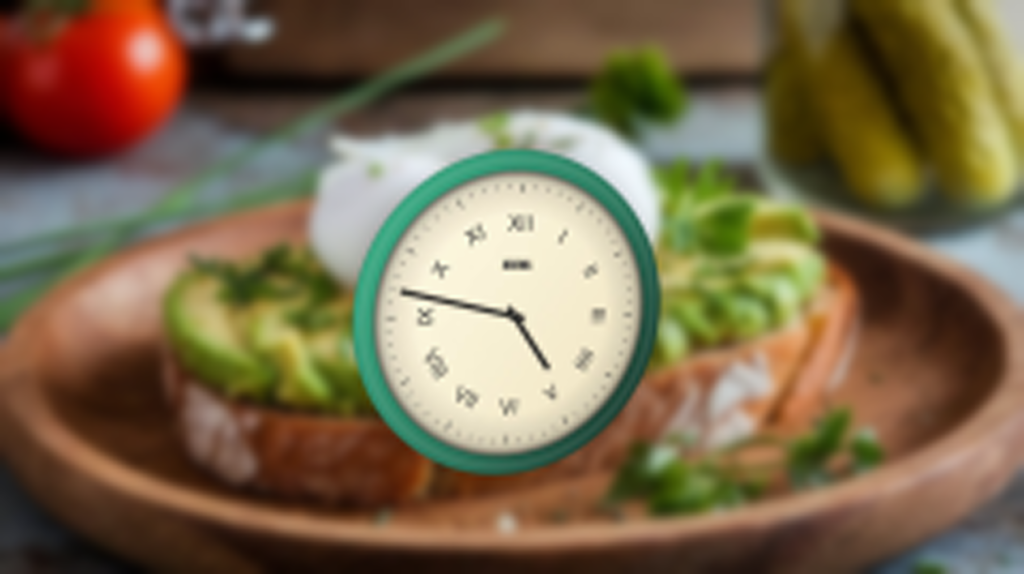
4:47
